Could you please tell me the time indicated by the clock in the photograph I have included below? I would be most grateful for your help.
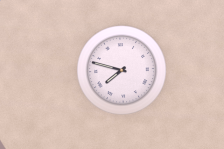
7:48
